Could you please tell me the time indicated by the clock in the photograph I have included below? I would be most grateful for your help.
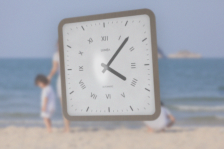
4:07
